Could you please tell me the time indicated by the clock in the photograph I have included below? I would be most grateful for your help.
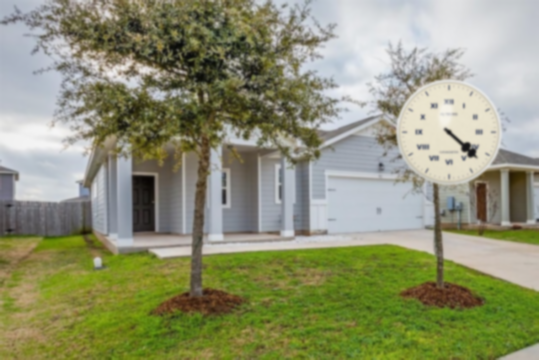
4:22
